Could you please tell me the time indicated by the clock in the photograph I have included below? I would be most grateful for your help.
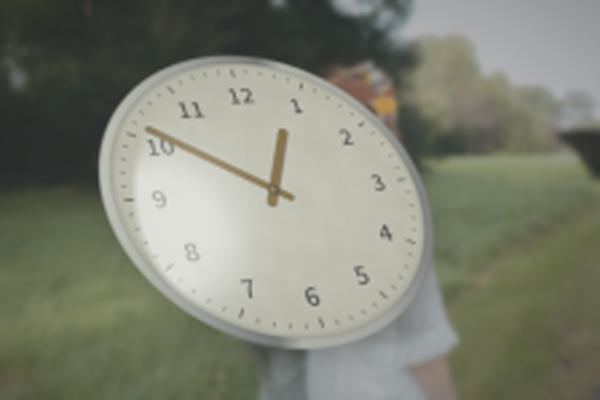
12:51
